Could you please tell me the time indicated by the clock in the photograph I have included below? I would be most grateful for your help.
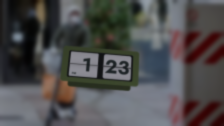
1:23
